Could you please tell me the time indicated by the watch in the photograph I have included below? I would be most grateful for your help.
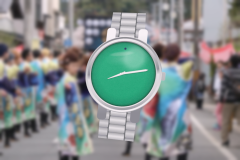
8:13
